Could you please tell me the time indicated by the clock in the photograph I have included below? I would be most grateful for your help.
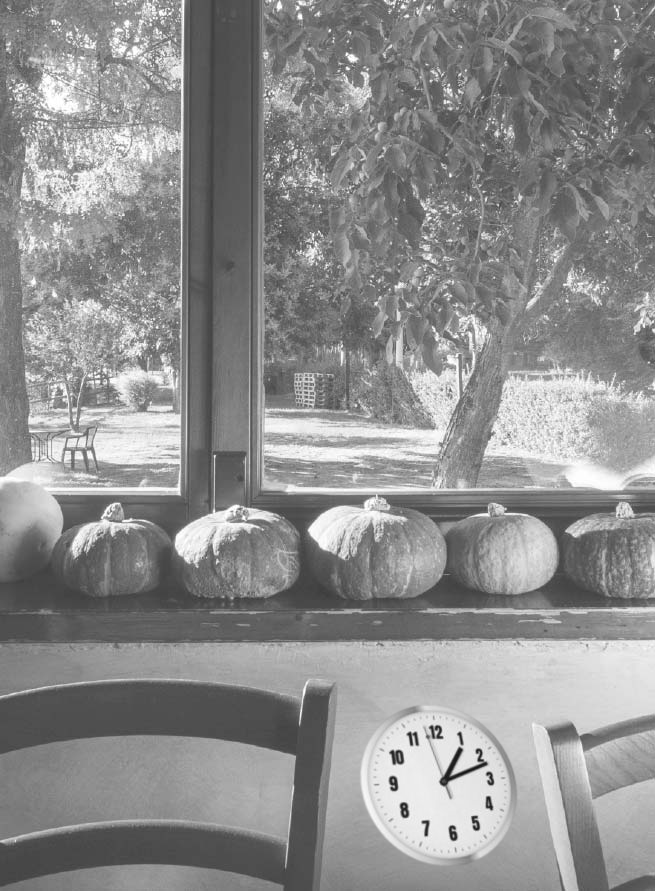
1:11:58
